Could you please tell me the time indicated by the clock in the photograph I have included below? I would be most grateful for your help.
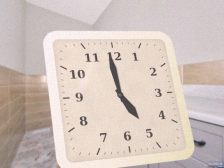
4:59
